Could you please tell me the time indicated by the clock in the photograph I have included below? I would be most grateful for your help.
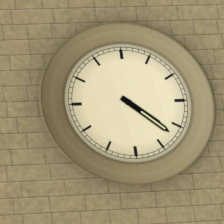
4:22
